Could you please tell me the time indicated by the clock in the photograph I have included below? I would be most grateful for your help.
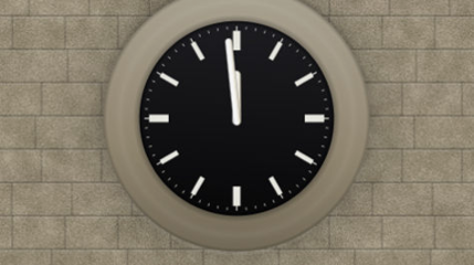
11:59
